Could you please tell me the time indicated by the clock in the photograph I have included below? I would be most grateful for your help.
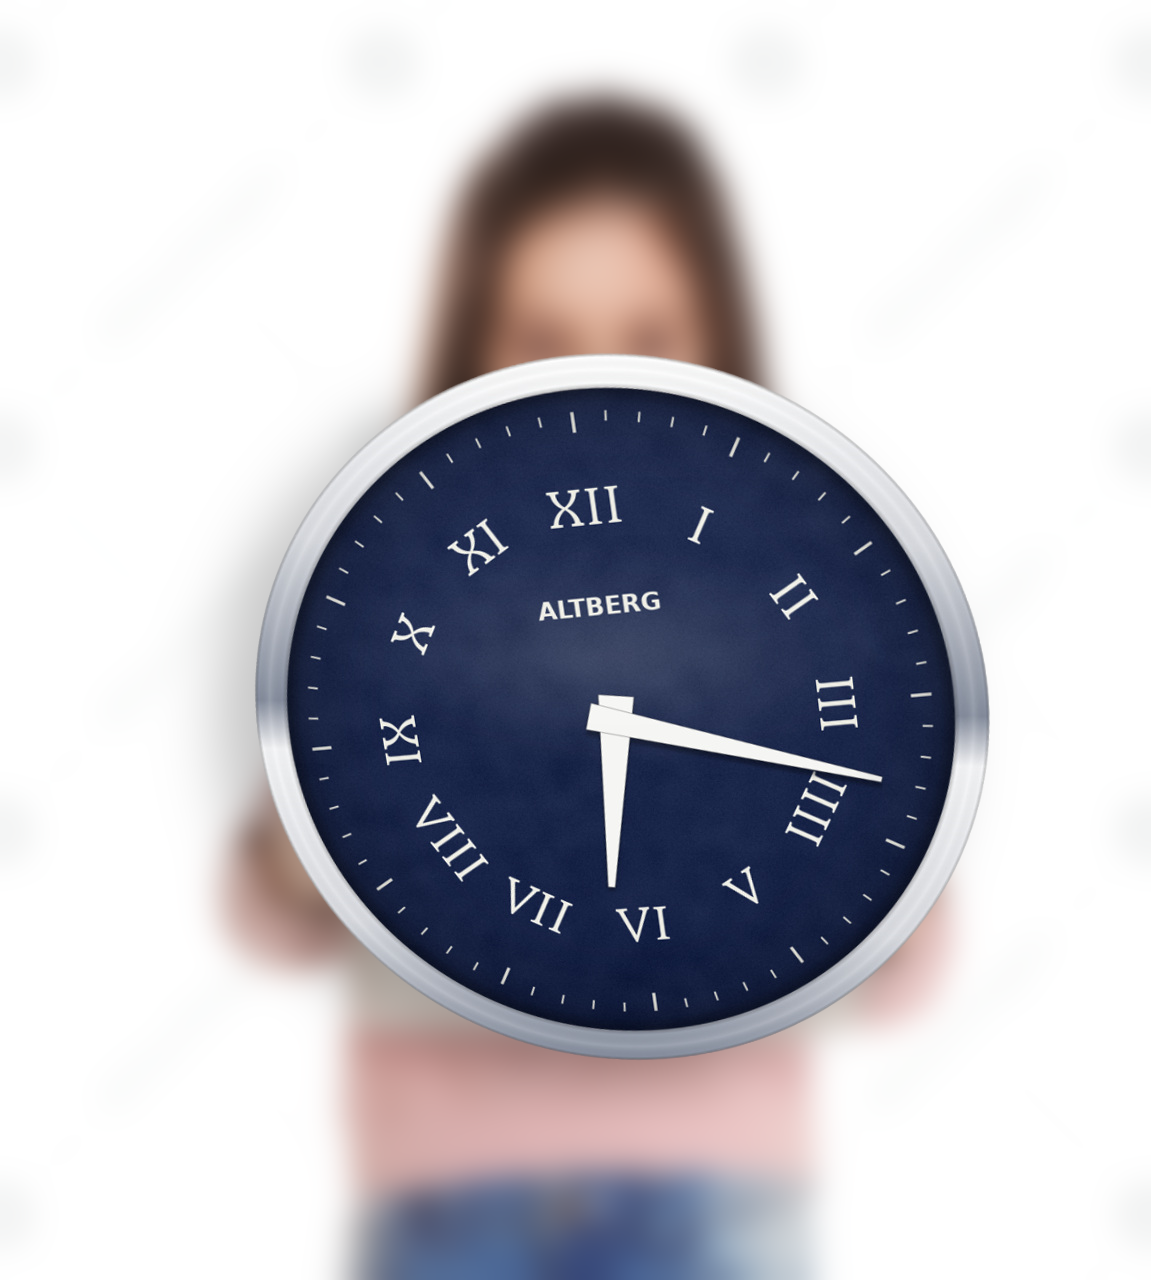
6:18
